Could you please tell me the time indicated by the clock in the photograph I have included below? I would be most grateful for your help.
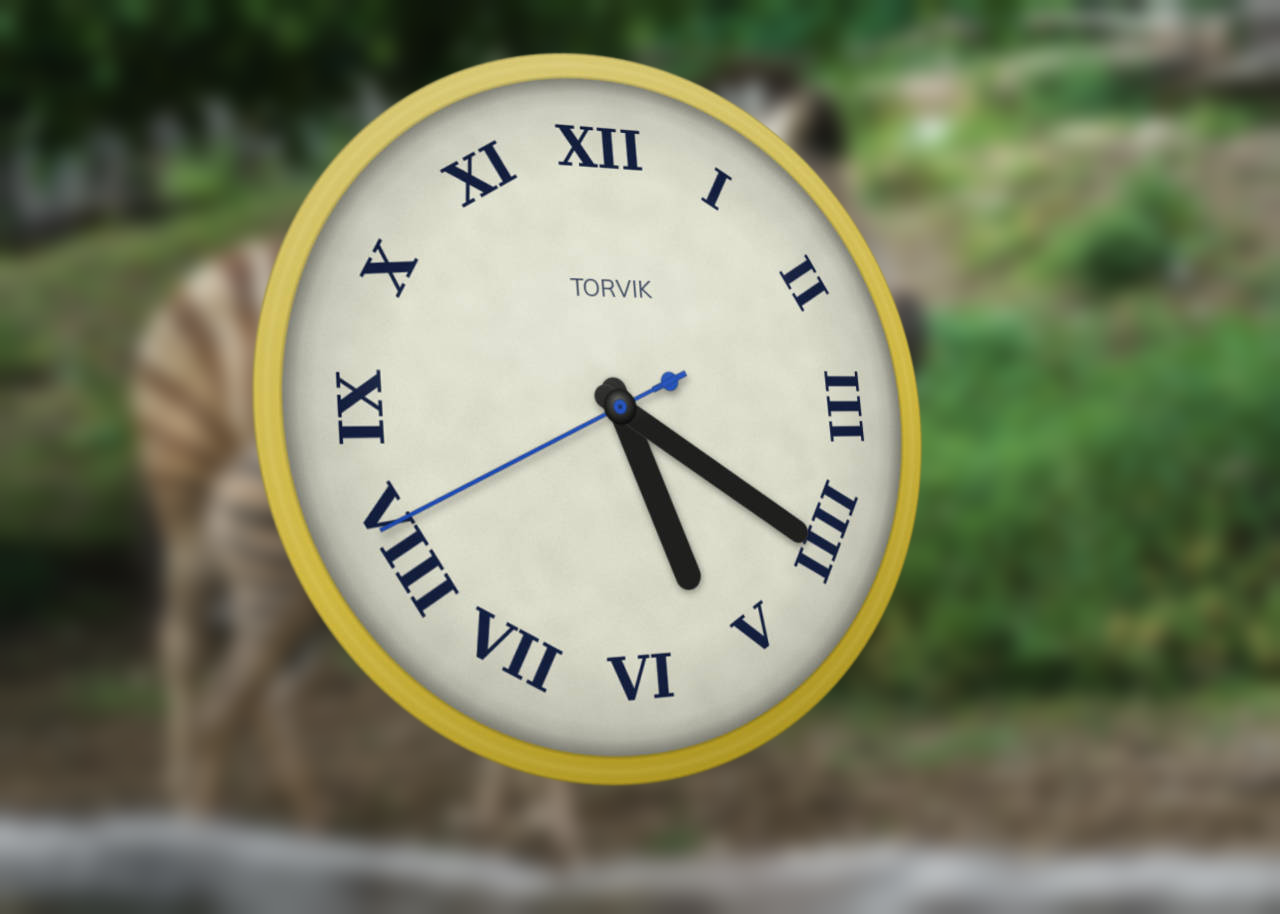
5:20:41
